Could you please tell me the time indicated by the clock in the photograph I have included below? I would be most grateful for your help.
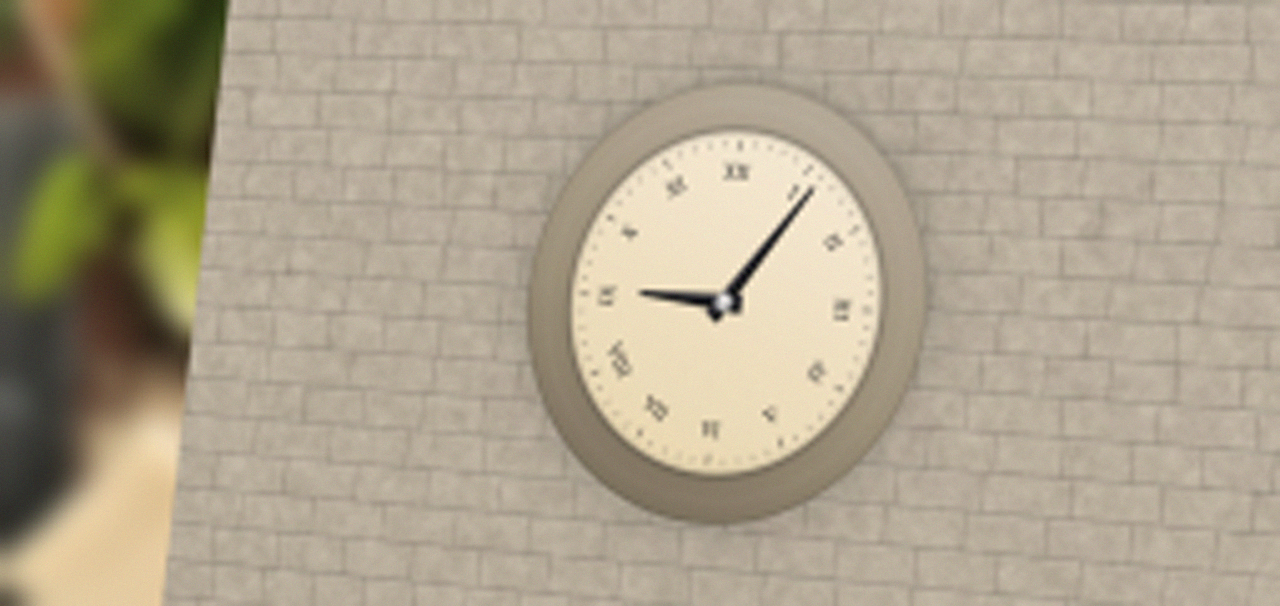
9:06
